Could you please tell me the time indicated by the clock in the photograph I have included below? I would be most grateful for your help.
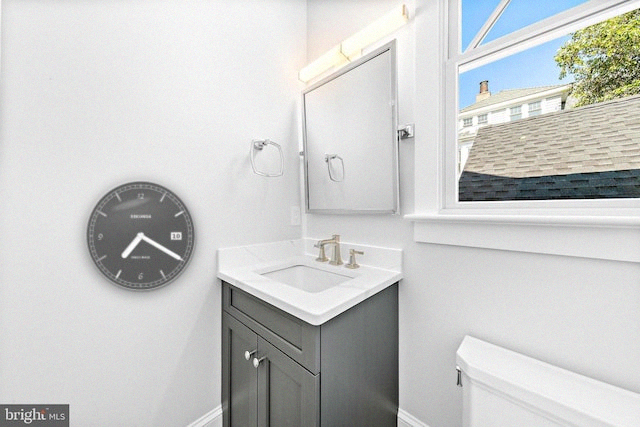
7:20
